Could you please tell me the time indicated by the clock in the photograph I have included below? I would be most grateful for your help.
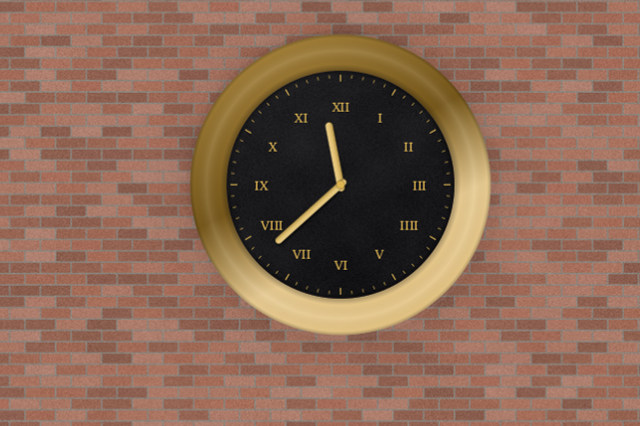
11:38
